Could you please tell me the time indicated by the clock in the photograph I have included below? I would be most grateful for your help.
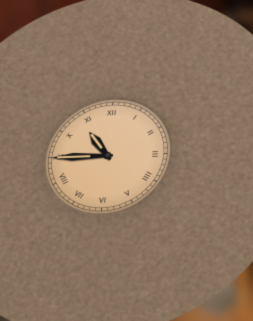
10:45
